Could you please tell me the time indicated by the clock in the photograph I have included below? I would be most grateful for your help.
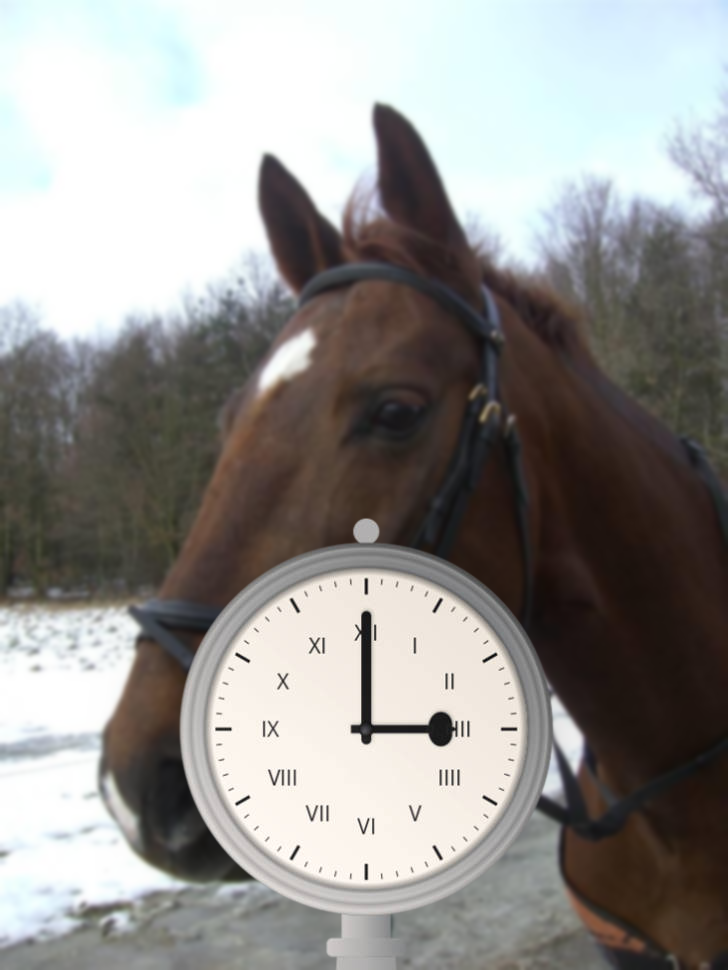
3:00
